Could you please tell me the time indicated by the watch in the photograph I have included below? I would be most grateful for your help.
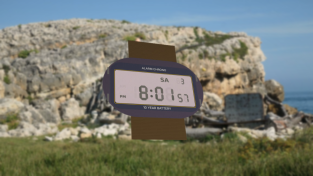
8:01:57
